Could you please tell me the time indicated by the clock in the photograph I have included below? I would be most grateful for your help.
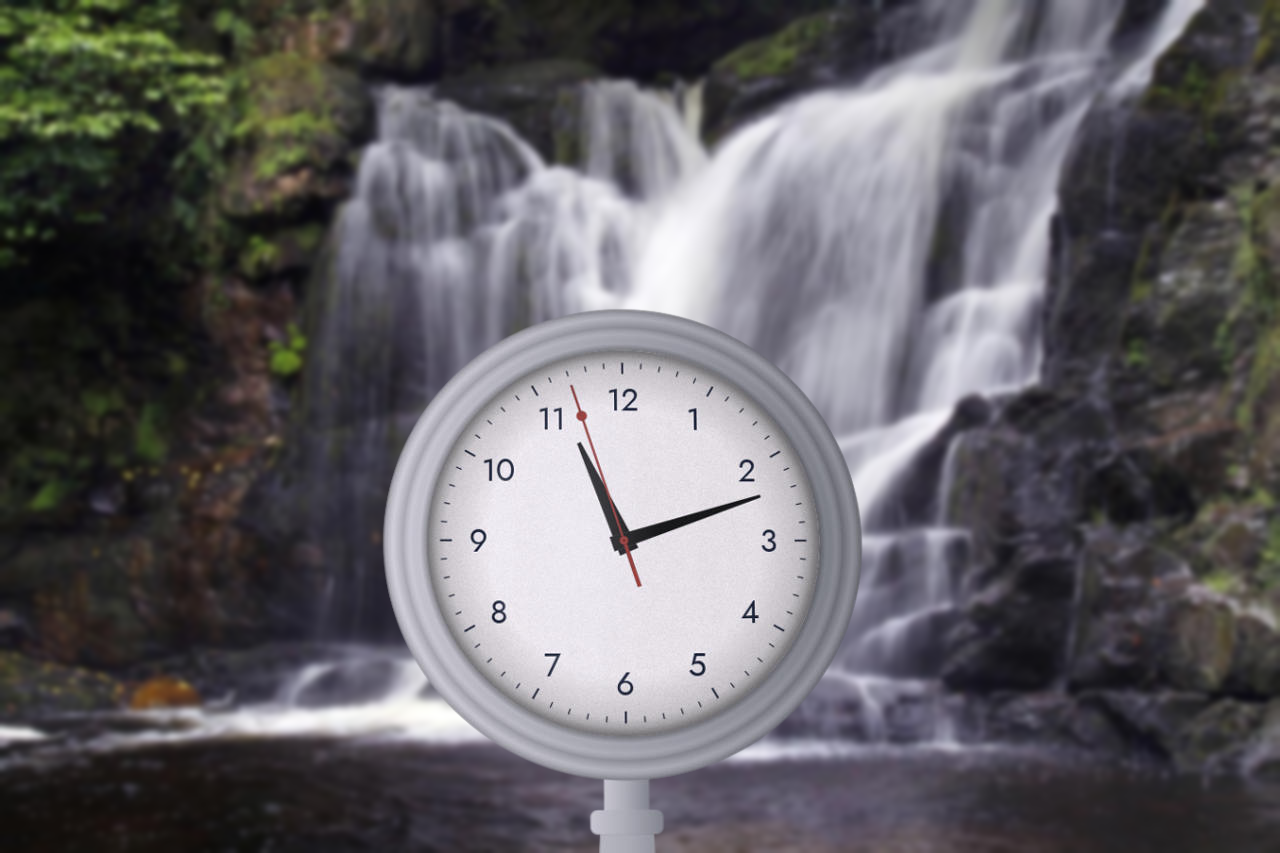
11:11:57
